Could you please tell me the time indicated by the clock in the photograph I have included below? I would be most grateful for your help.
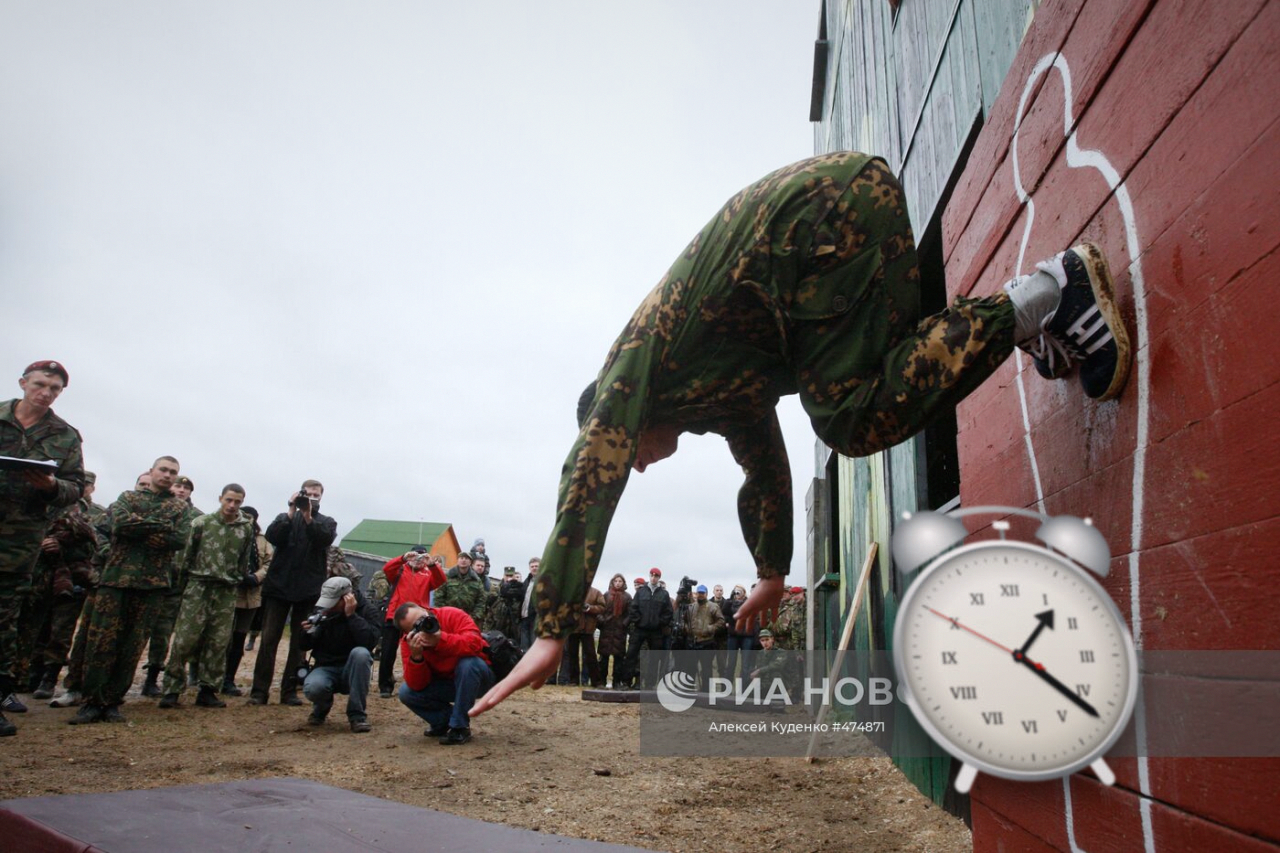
1:21:50
